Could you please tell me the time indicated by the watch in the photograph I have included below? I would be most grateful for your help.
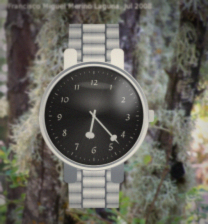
6:23
